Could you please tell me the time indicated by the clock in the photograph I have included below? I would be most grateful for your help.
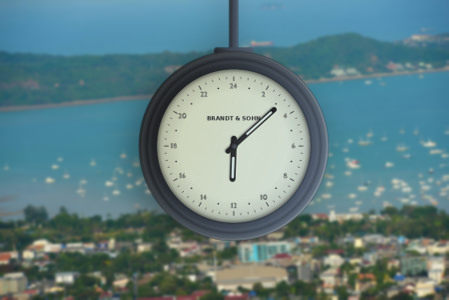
12:08
